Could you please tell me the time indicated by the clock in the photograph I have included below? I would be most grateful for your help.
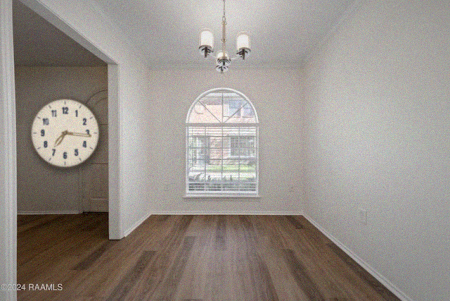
7:16
